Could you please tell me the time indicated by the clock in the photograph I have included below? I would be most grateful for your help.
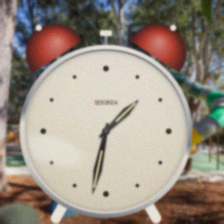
1:32
